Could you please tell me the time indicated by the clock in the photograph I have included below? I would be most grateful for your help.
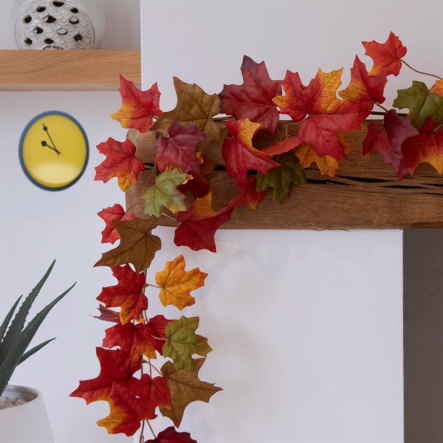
9:55
